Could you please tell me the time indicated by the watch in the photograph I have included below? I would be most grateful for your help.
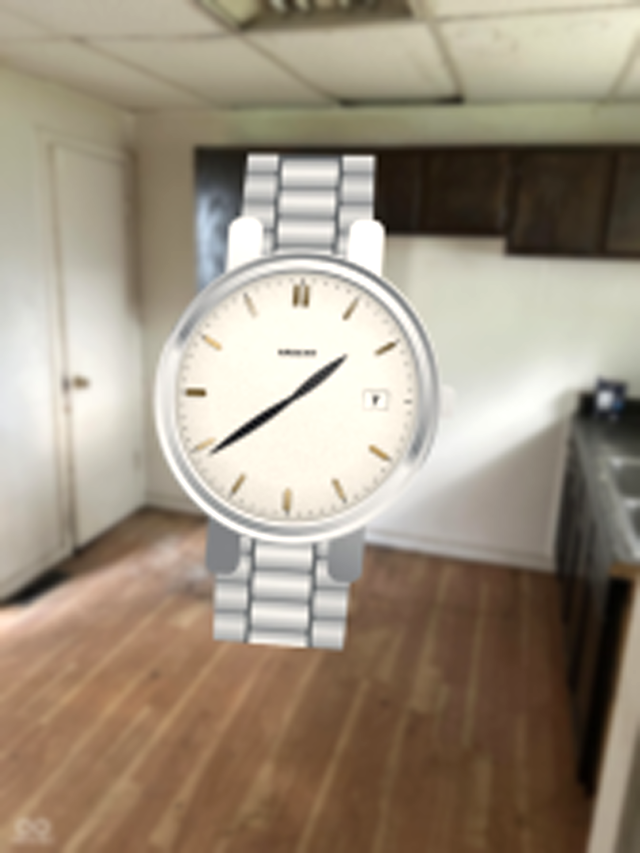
1:39
